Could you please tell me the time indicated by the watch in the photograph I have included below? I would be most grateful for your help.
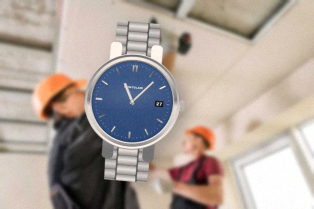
11:07
